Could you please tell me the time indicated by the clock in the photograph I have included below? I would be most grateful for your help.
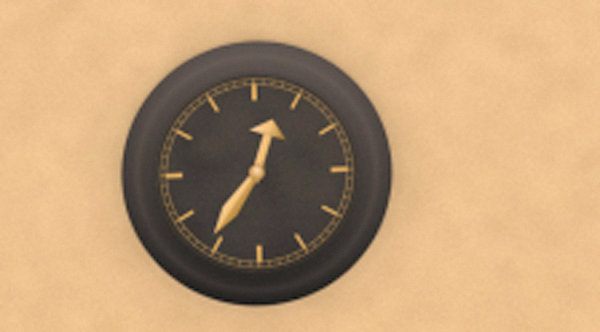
12:36
